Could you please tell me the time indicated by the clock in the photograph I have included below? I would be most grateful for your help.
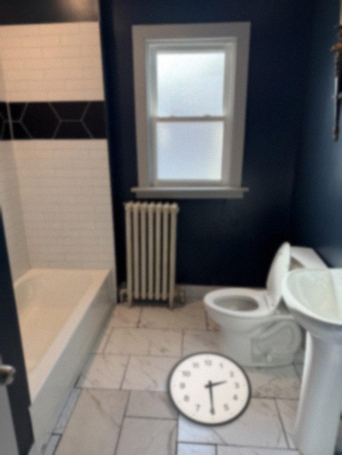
2:30
